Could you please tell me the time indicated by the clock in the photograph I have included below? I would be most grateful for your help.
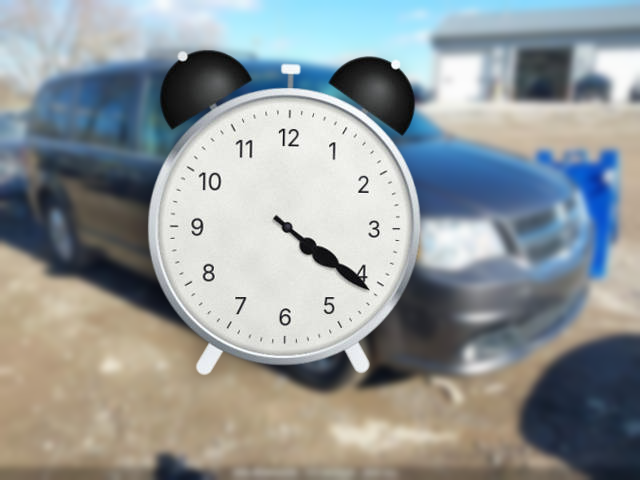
4:21
